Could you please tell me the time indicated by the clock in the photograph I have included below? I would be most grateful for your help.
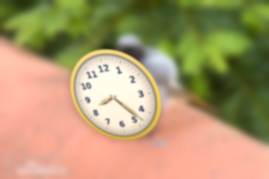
8:23
